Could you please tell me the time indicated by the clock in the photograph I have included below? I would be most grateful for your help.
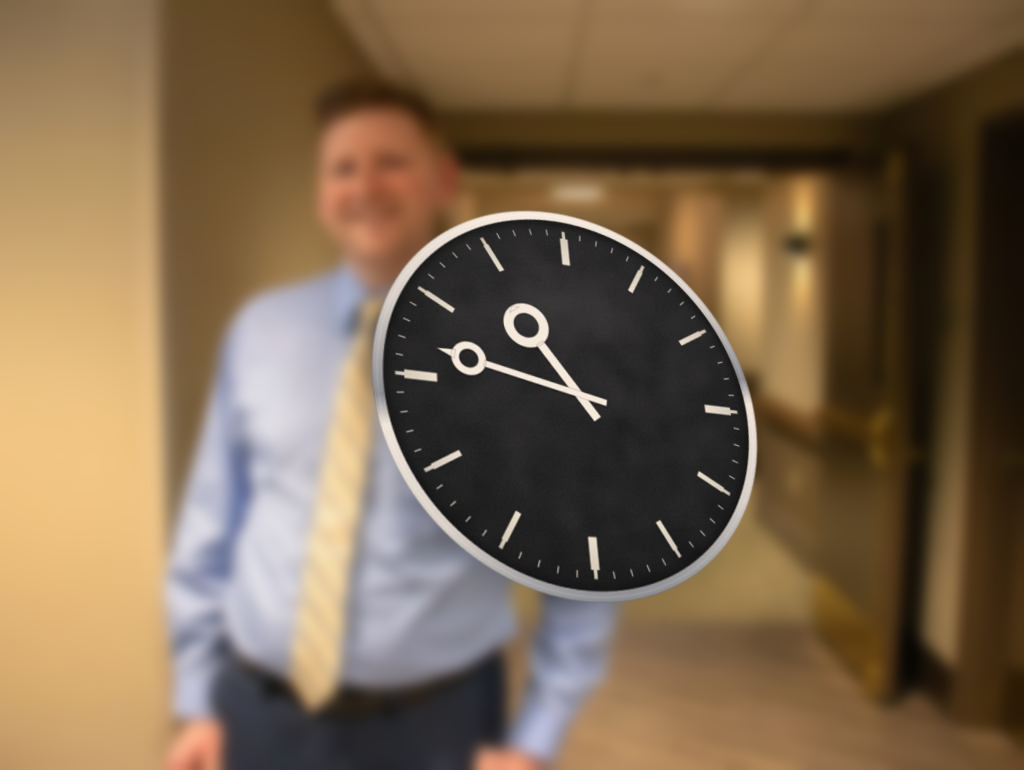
10:47
